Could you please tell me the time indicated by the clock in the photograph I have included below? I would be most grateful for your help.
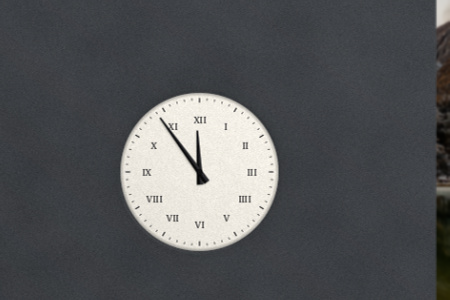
11:54
